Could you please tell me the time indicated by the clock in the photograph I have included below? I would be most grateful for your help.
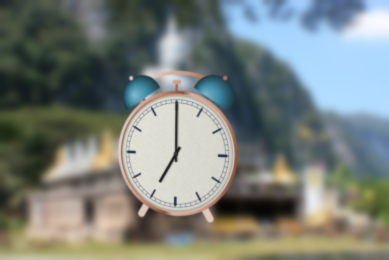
7:00
